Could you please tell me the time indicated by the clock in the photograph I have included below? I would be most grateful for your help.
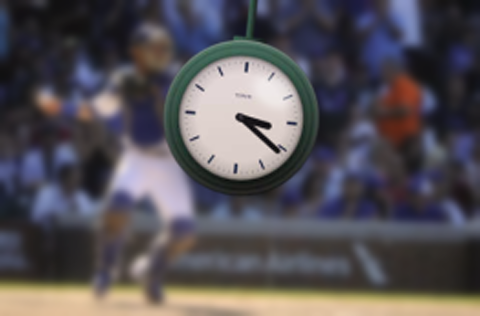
3:21
